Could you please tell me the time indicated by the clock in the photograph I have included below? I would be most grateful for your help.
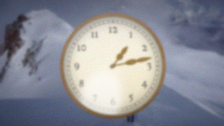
1:13
